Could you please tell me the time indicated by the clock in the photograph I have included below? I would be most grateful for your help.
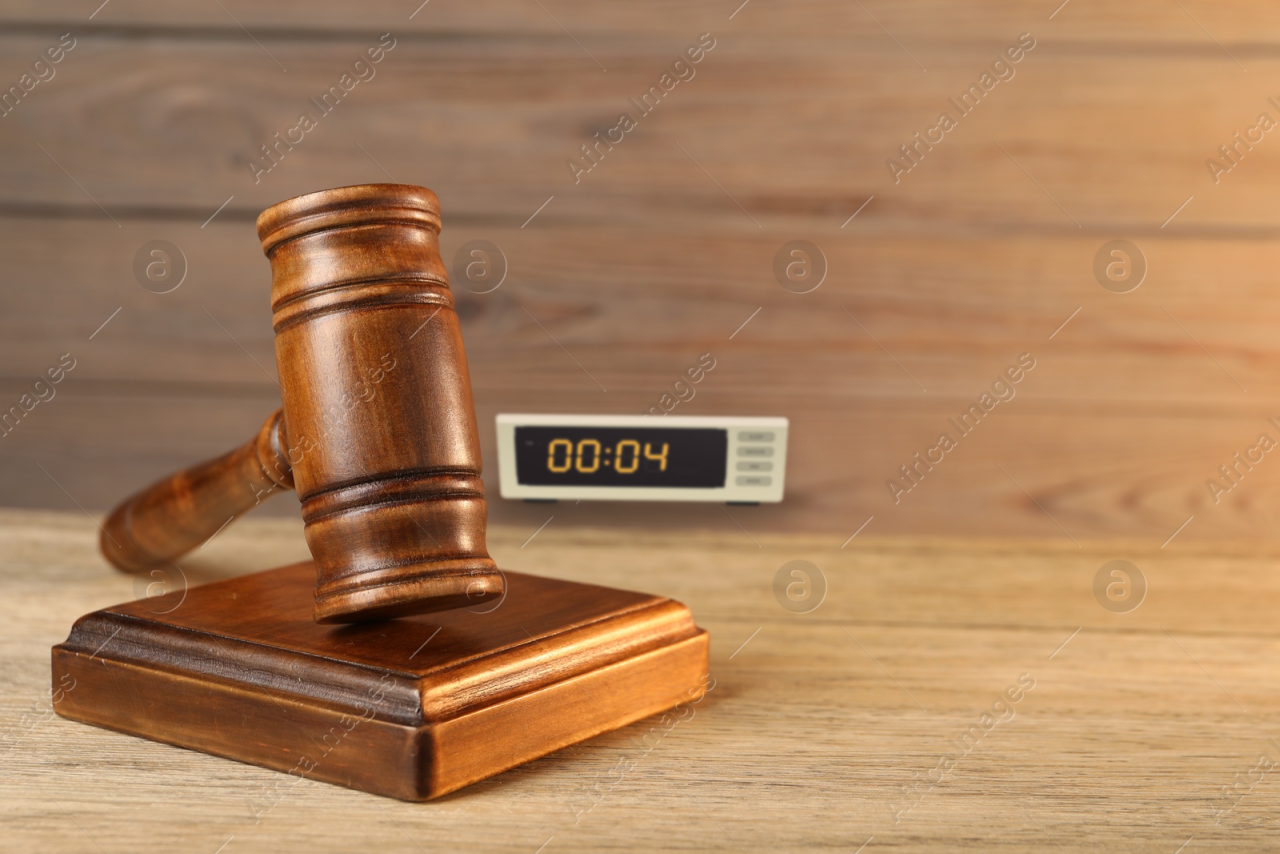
0:04
